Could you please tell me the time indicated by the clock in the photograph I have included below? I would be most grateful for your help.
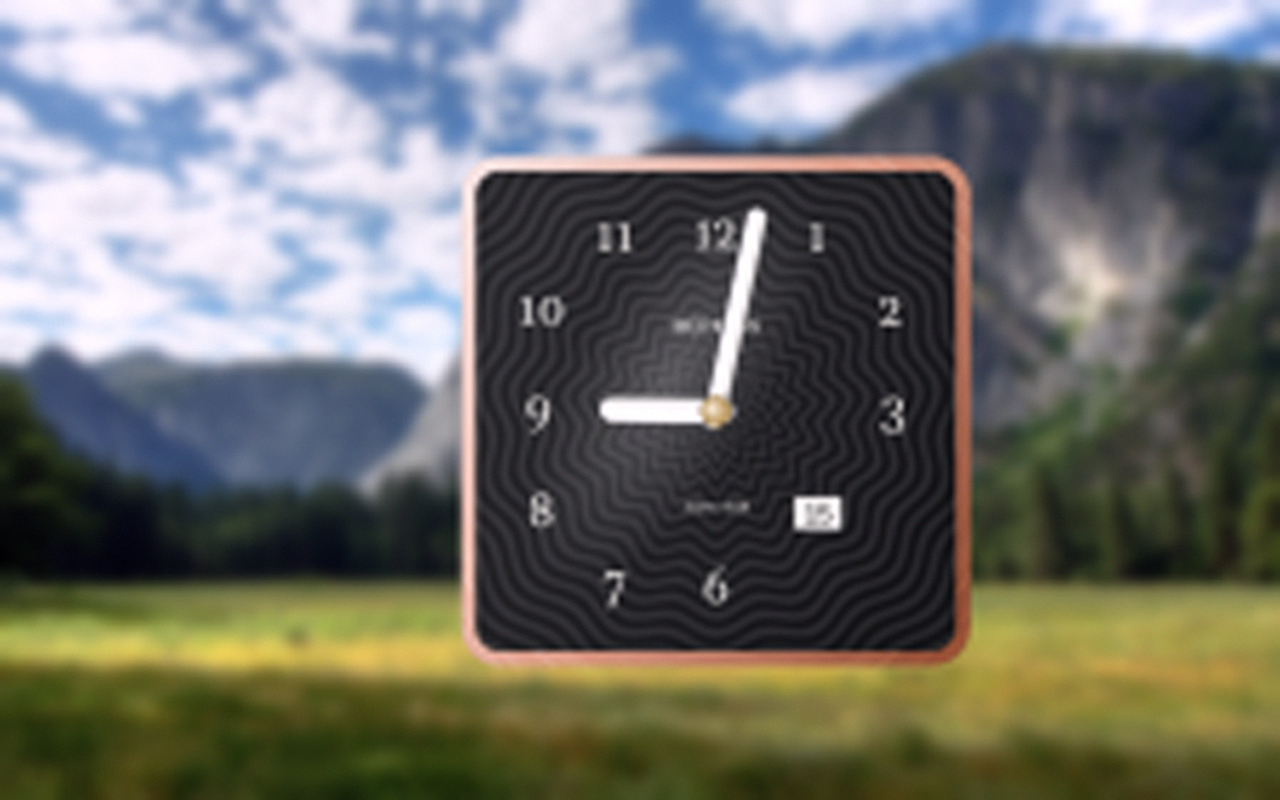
9:02
